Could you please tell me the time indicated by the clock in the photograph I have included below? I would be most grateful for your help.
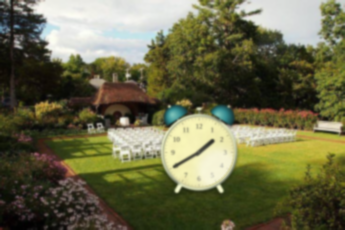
1:40
